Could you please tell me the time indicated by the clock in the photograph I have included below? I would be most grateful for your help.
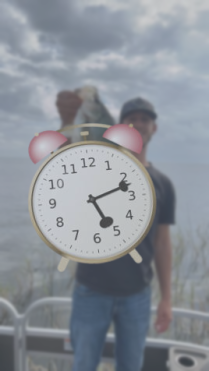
5:12
